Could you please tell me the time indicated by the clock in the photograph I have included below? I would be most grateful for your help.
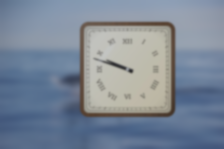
9:48
